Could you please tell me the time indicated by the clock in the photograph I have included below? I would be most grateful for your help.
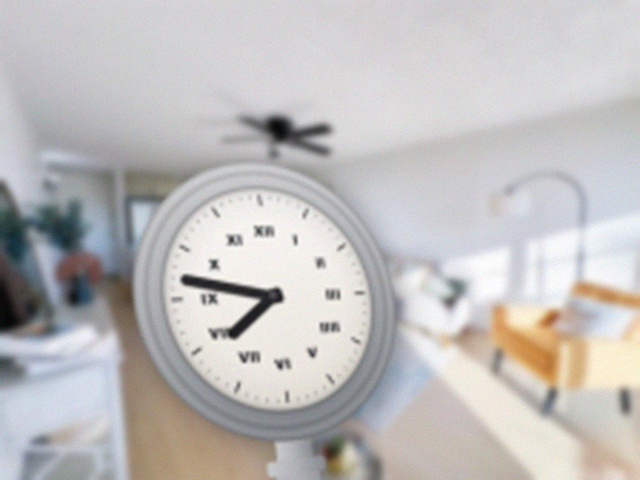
7:47
